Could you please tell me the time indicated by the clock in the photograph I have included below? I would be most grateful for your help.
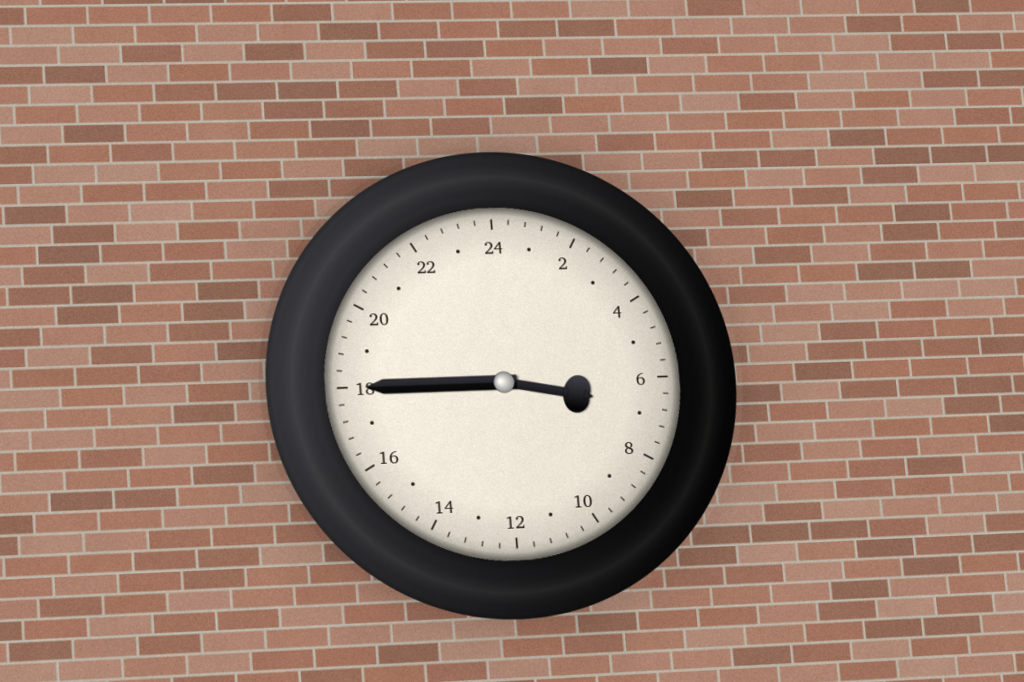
6:45
